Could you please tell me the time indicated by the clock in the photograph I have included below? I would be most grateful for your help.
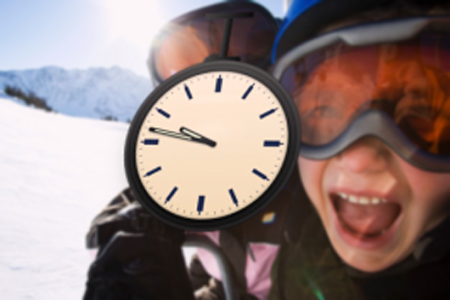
9:47
